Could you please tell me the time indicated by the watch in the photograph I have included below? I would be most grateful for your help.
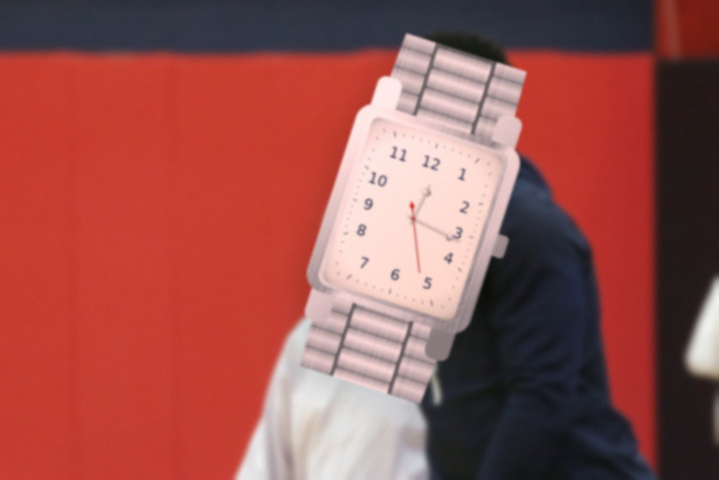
12:16:26
